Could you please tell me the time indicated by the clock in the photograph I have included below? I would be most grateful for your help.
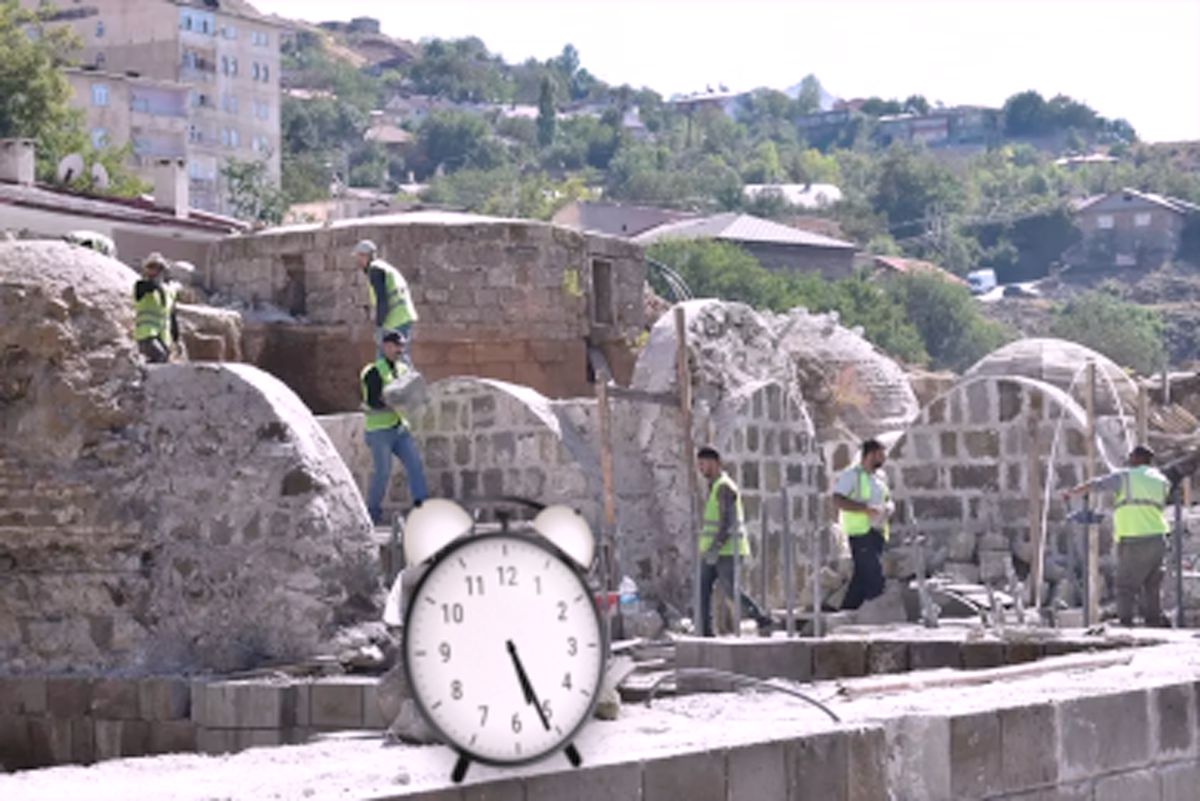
5:26
